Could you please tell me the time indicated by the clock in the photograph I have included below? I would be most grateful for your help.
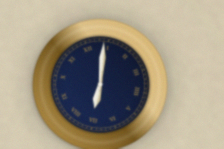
7:04
